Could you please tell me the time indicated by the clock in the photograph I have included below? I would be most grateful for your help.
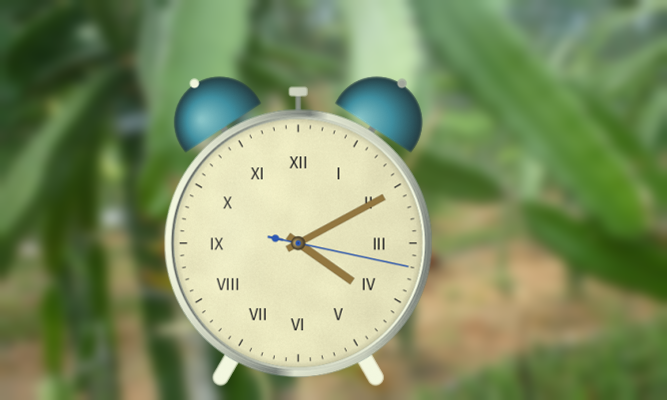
4:10:17
